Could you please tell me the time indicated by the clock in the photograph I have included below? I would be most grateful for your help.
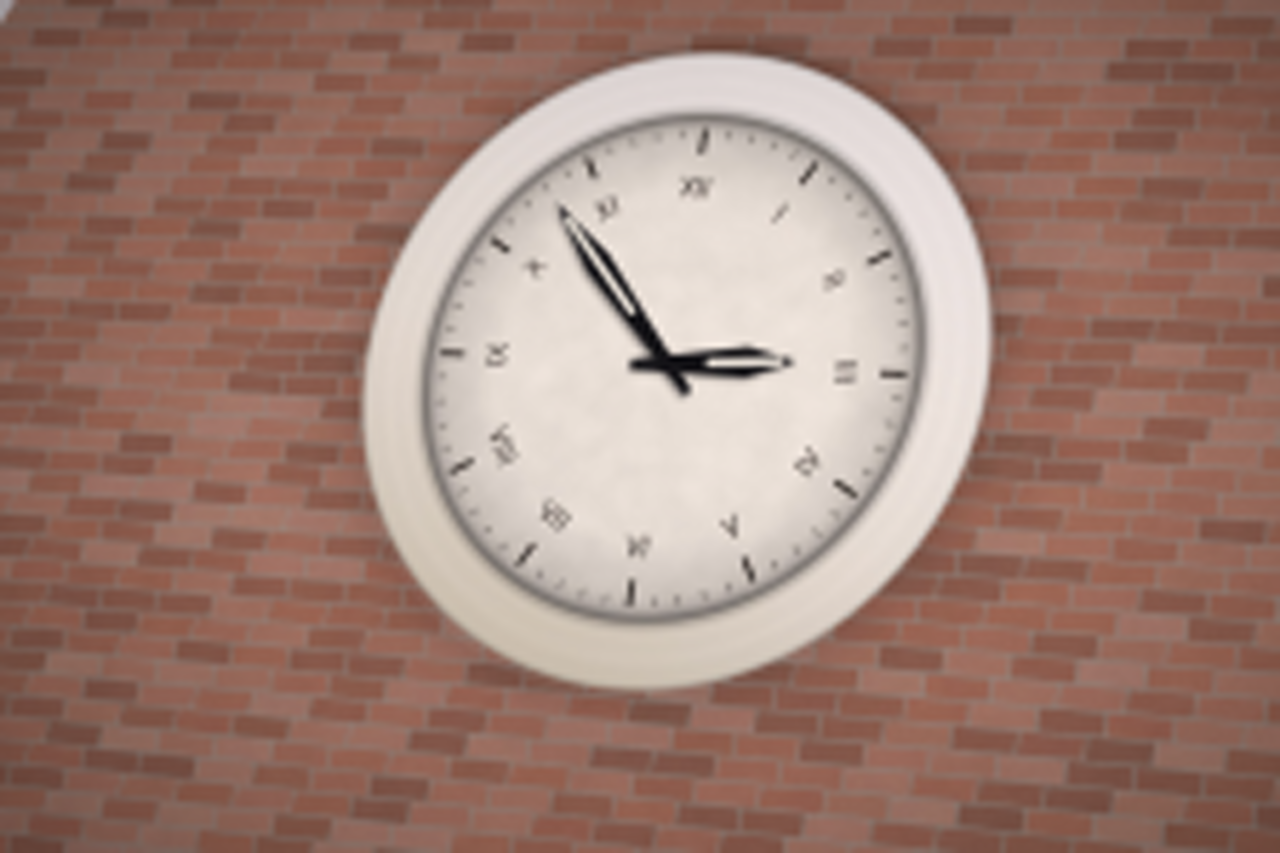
2:53
